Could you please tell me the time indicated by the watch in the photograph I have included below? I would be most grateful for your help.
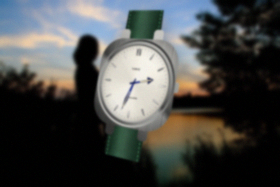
2:33
